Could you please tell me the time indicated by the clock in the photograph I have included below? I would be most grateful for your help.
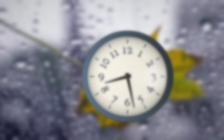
8:28
